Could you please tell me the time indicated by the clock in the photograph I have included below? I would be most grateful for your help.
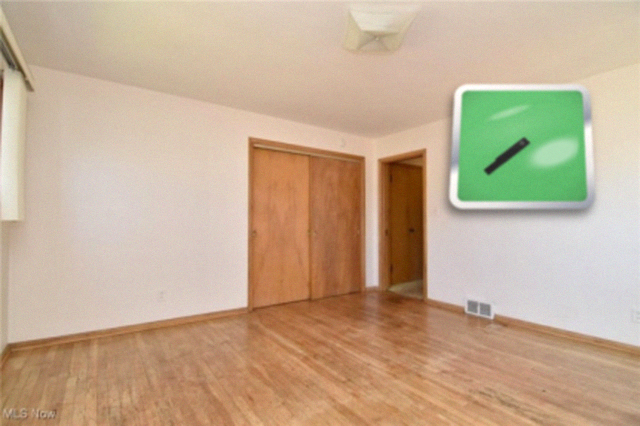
7:38
